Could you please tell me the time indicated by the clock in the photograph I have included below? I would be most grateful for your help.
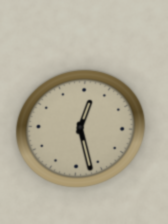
12:27
